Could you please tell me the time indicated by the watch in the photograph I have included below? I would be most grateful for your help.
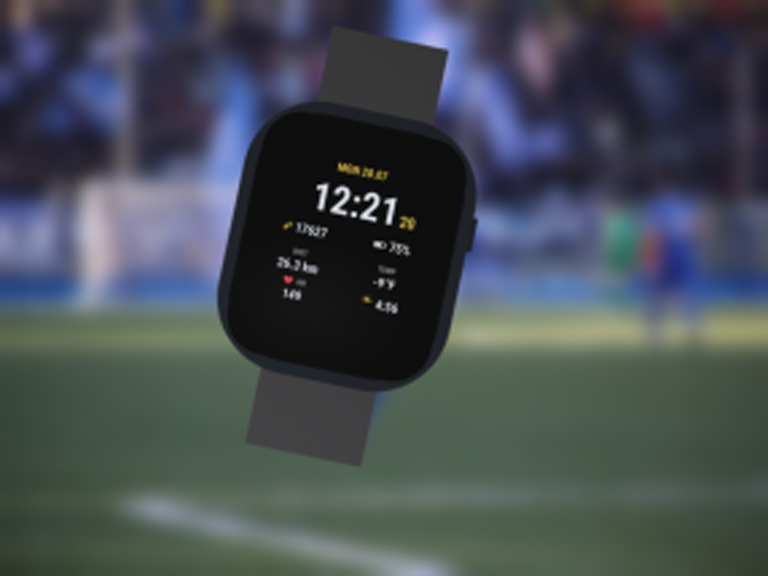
12:21
